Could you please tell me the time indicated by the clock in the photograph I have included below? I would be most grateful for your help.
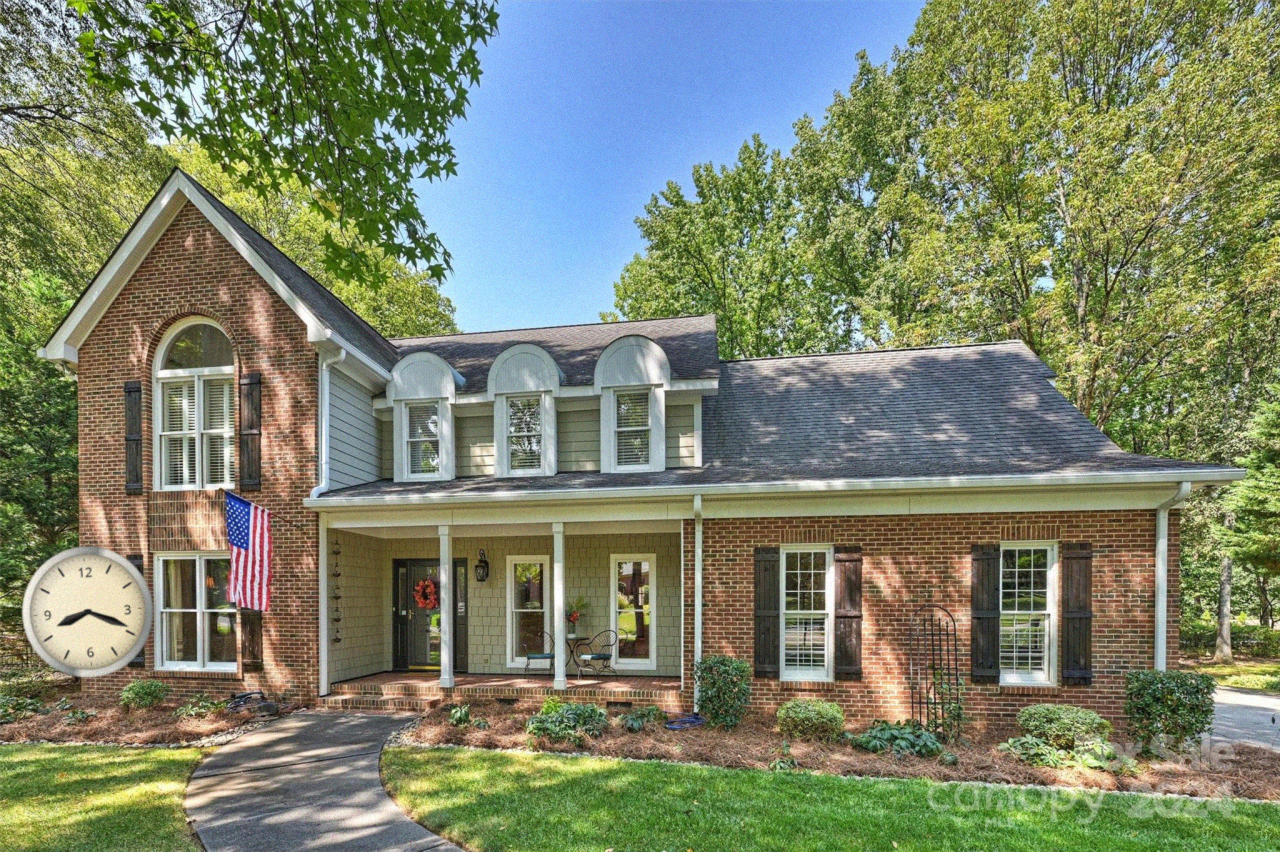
8:19
